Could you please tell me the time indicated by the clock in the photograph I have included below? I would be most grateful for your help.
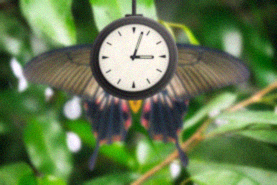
3:03
